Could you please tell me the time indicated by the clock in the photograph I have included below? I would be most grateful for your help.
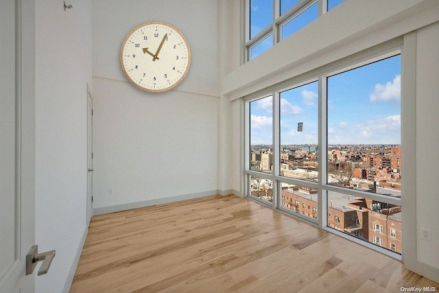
10:04
